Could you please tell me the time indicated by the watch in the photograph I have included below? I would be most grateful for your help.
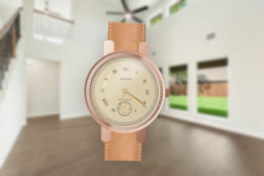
6:21
